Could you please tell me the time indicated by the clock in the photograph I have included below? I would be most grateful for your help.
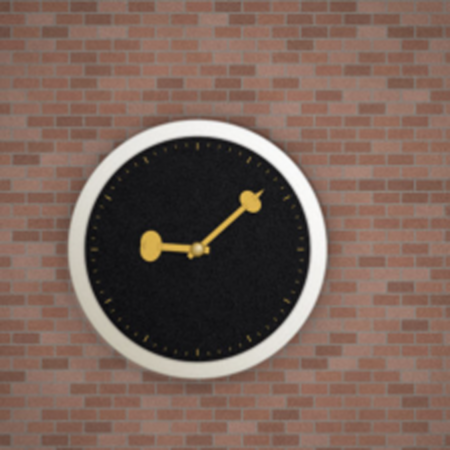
9:08
